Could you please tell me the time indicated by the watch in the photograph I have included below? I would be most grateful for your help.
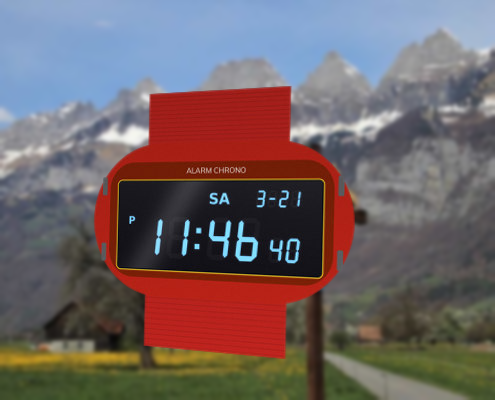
11:46:40
